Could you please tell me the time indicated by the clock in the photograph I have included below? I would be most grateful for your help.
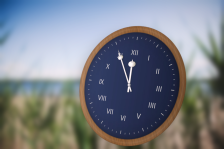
11:55
